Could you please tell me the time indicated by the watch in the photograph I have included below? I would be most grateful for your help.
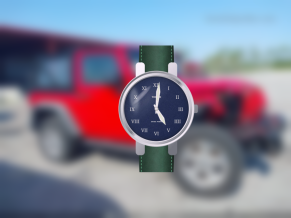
5:01
